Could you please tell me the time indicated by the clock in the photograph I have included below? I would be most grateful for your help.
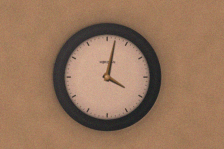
4:02
